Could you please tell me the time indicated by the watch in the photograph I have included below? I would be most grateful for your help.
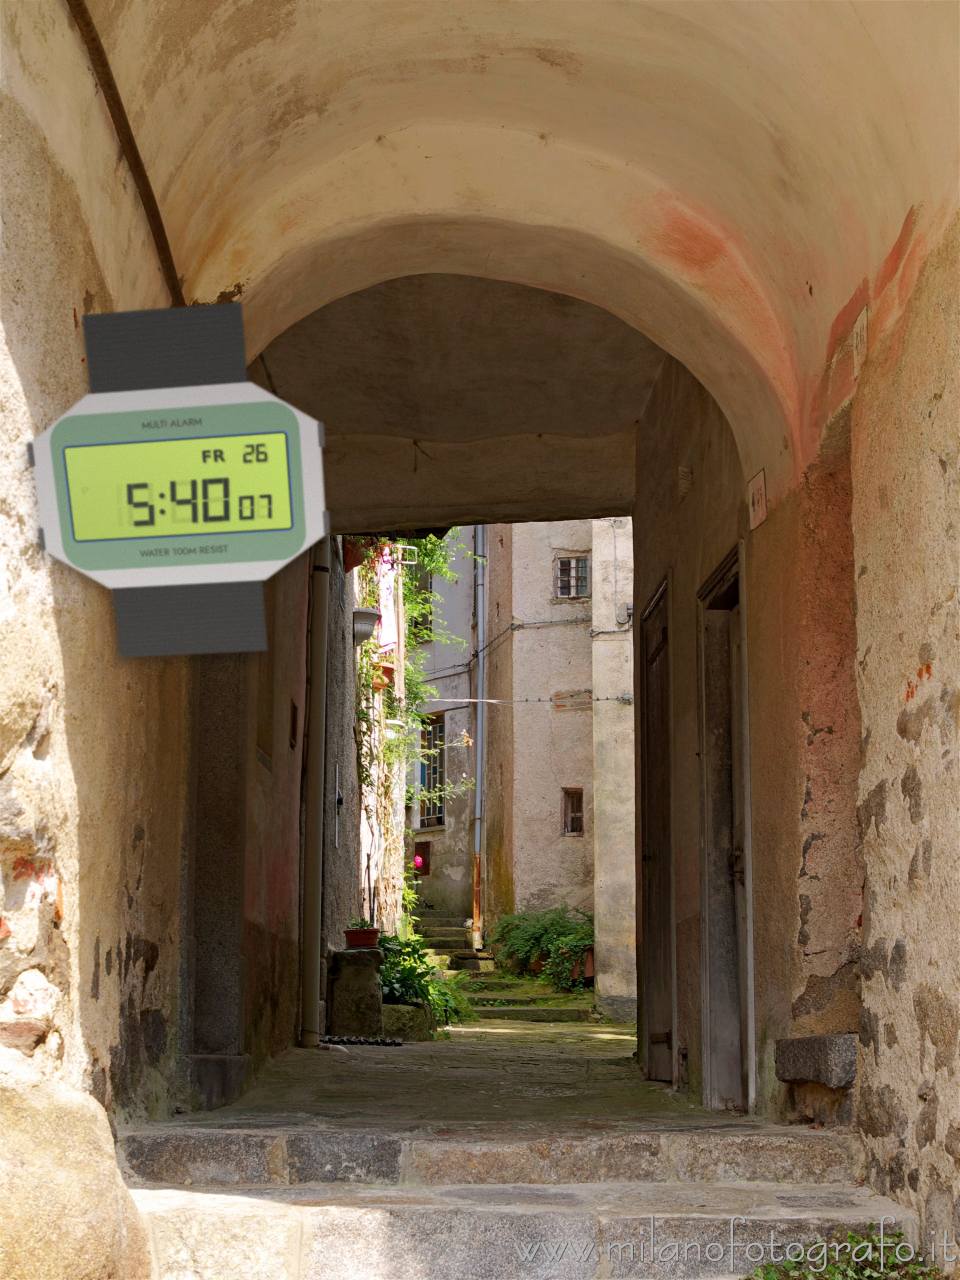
5:40:07
